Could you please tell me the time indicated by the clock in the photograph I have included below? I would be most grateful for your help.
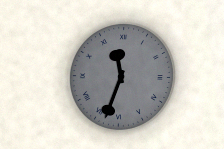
11:33
